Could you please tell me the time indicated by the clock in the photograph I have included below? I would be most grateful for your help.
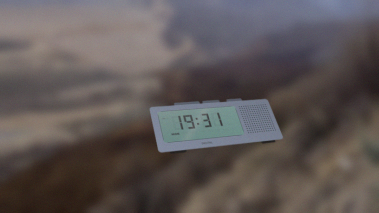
19:31
